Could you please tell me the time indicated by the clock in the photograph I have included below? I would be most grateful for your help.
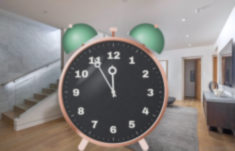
11:55
